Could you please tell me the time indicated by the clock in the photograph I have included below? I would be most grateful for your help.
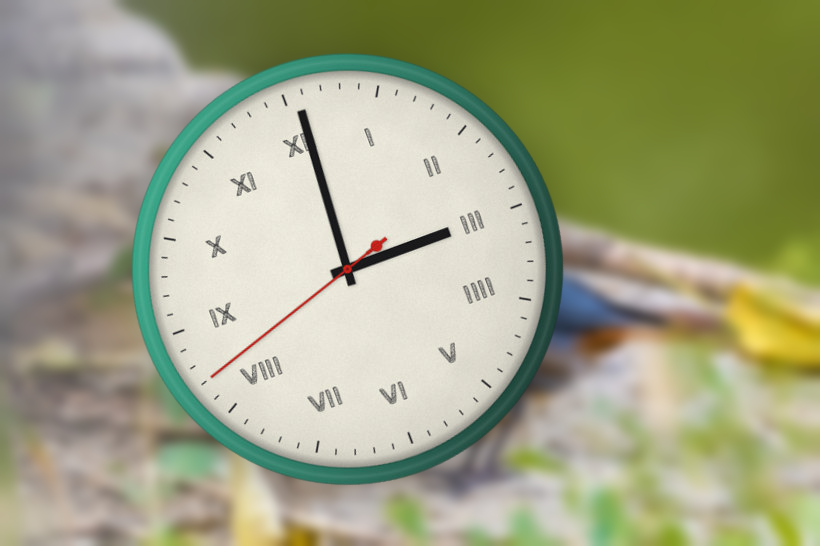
3:00:42
